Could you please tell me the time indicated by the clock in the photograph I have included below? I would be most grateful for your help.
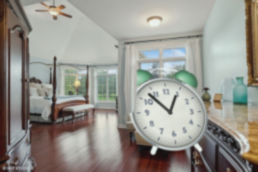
12:53
